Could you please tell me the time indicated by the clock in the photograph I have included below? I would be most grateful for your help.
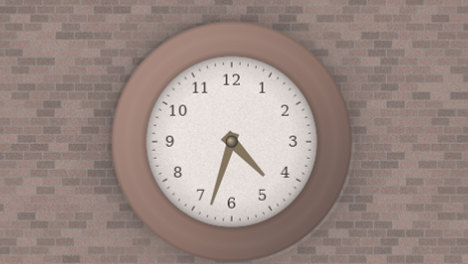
4:33
